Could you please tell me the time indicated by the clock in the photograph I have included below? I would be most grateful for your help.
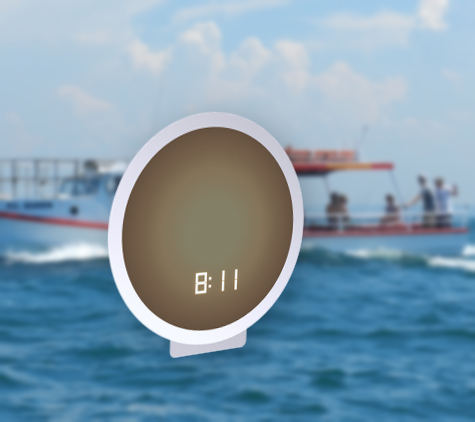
8:11
